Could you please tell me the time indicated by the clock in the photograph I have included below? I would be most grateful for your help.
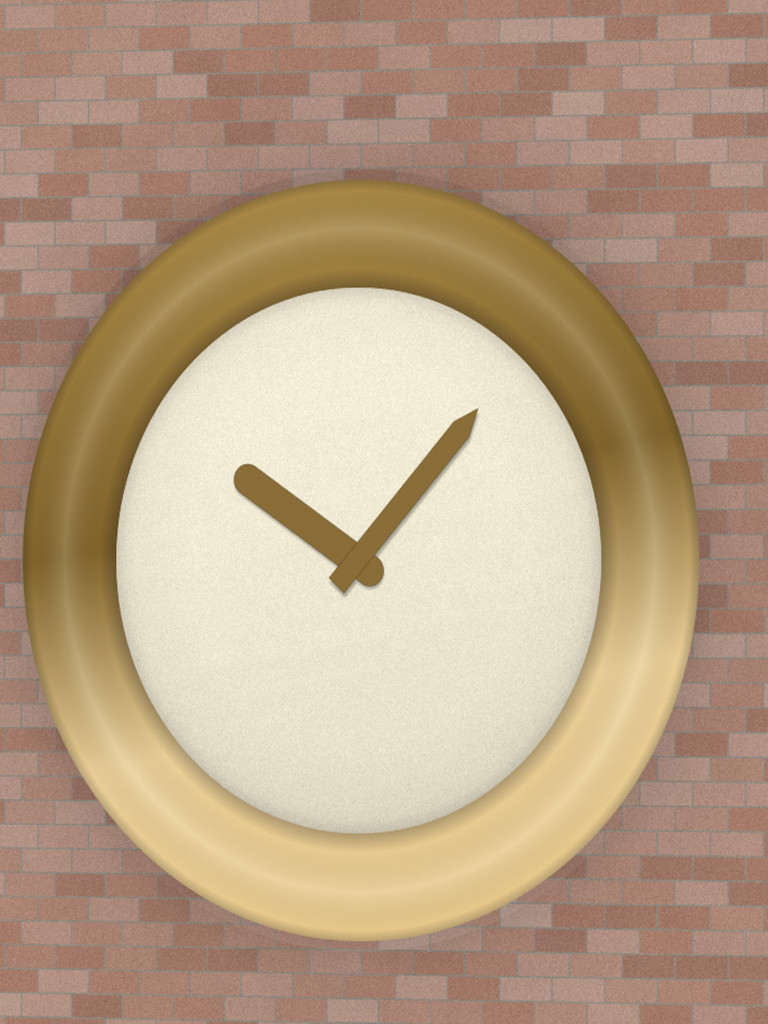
10:07
